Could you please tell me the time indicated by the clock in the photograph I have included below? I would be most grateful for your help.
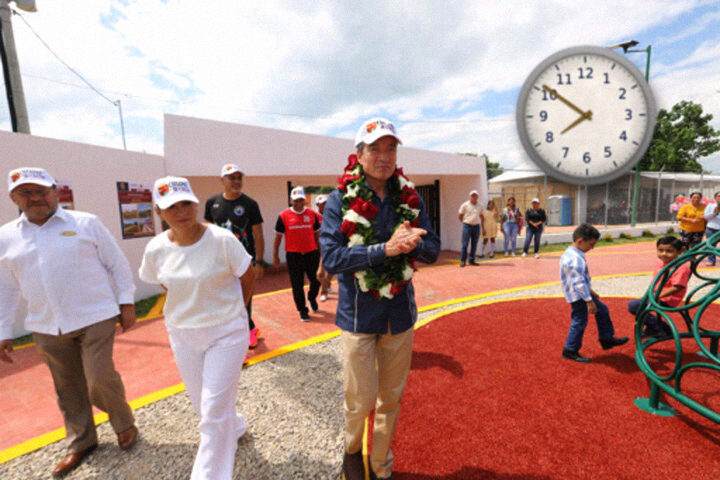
7:51
